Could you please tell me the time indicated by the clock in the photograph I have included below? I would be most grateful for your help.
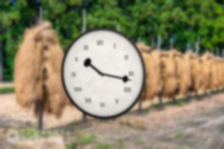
10:17
